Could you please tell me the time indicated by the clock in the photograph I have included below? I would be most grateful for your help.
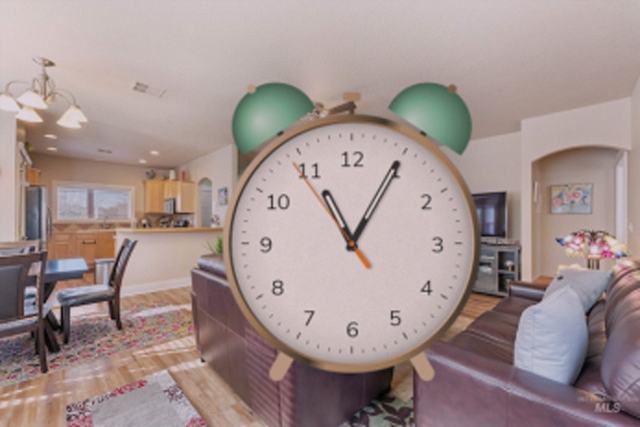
11:04:54
